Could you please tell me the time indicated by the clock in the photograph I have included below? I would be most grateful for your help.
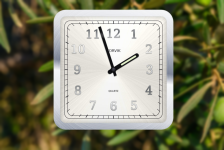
1:57
